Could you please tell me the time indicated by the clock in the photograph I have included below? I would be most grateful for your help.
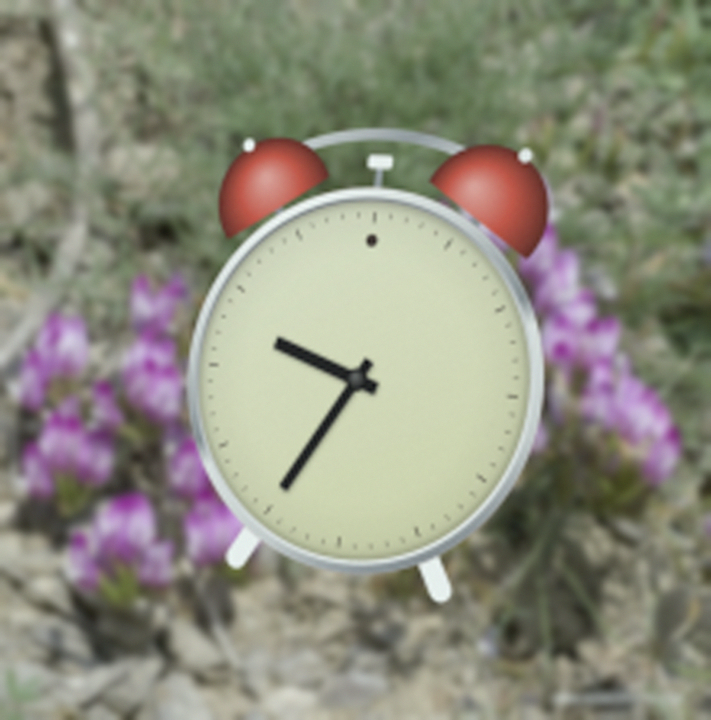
9:35
